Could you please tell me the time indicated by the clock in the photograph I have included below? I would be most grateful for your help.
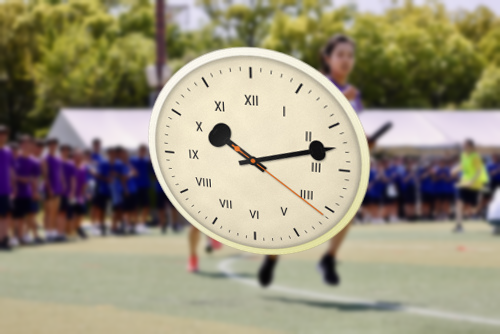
10:12:21
